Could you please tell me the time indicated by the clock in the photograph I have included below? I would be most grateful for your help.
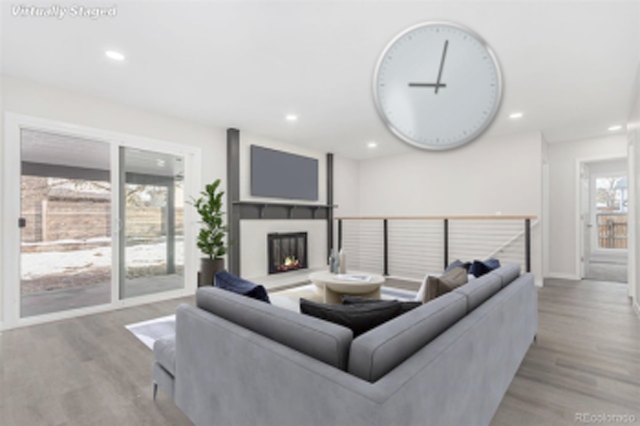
9:02
